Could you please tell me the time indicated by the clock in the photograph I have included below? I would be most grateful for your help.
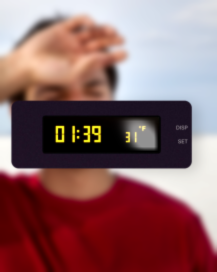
1:39
